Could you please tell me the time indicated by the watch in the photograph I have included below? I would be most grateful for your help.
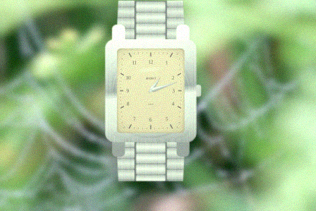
1:12
